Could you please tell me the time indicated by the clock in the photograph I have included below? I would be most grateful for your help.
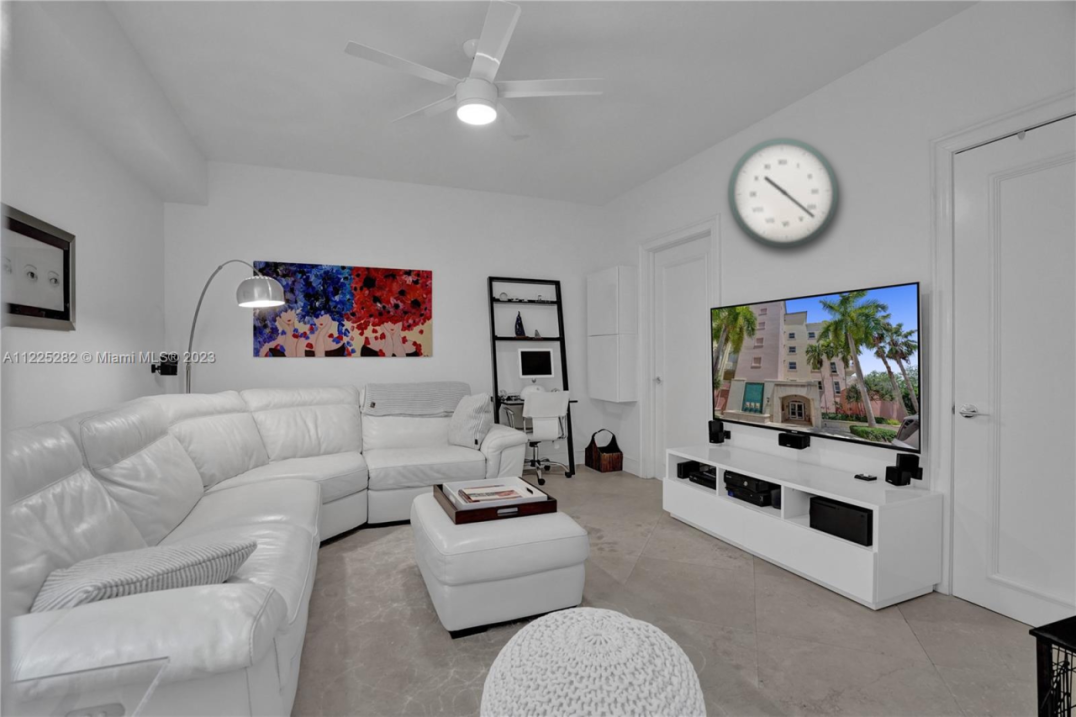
10:22
